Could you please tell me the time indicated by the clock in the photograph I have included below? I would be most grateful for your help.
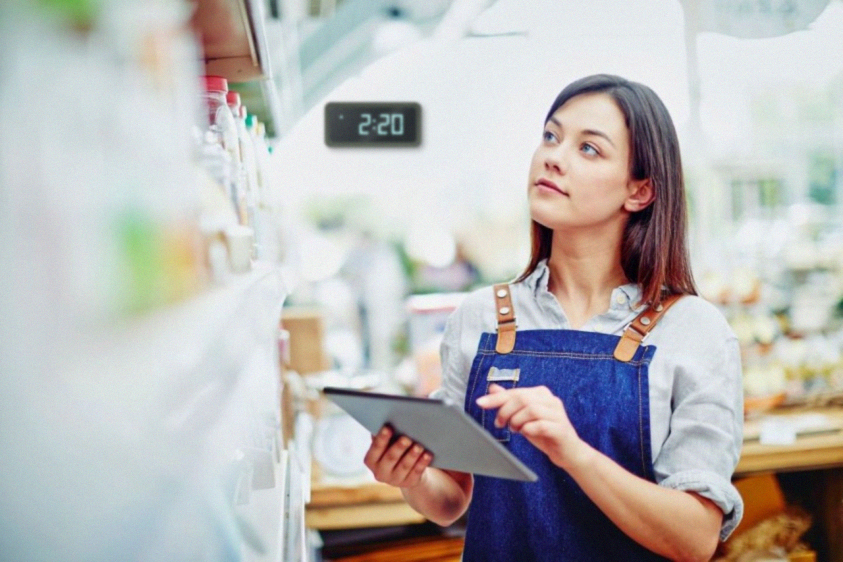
2:20
